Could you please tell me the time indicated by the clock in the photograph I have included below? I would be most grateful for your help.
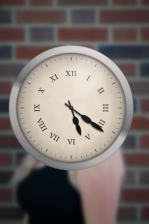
5:21
